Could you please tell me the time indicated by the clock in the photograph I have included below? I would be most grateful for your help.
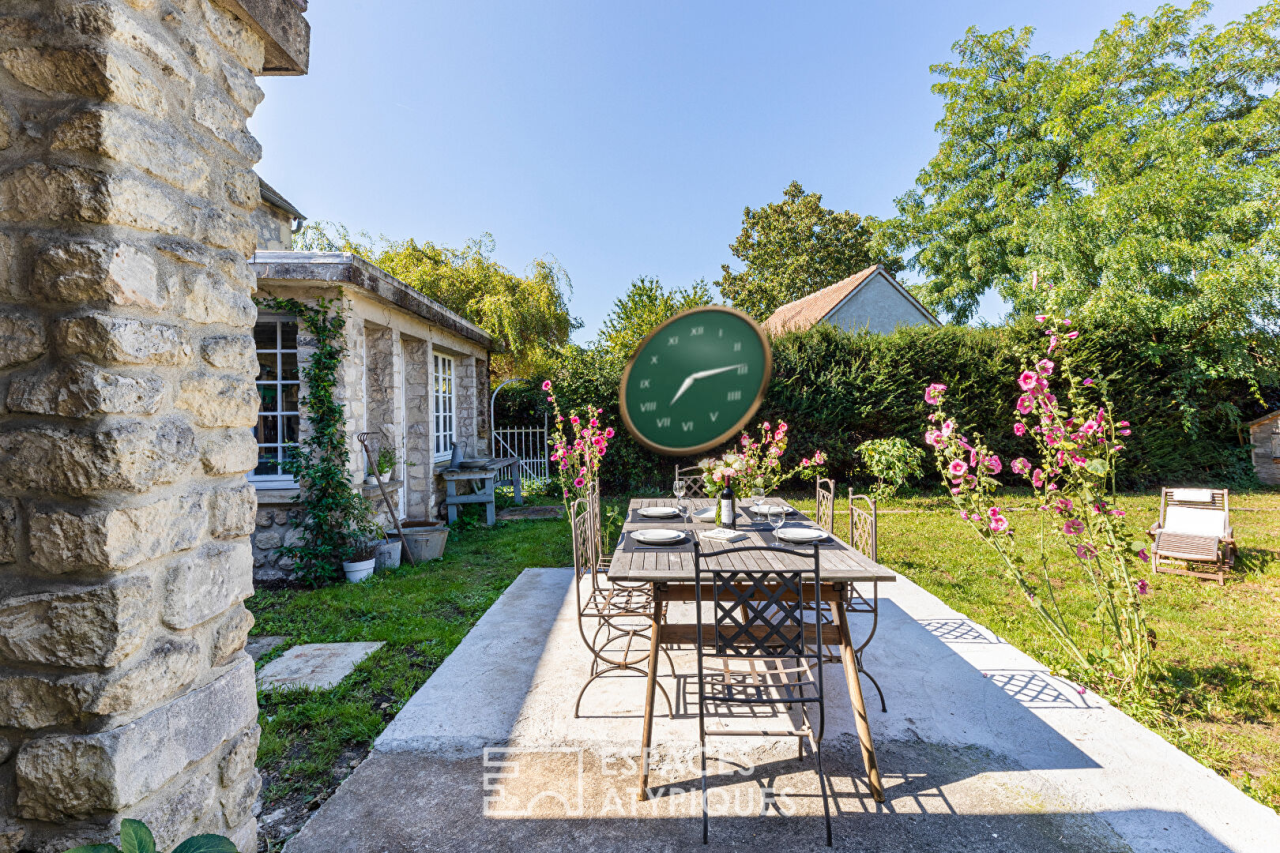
7:14
